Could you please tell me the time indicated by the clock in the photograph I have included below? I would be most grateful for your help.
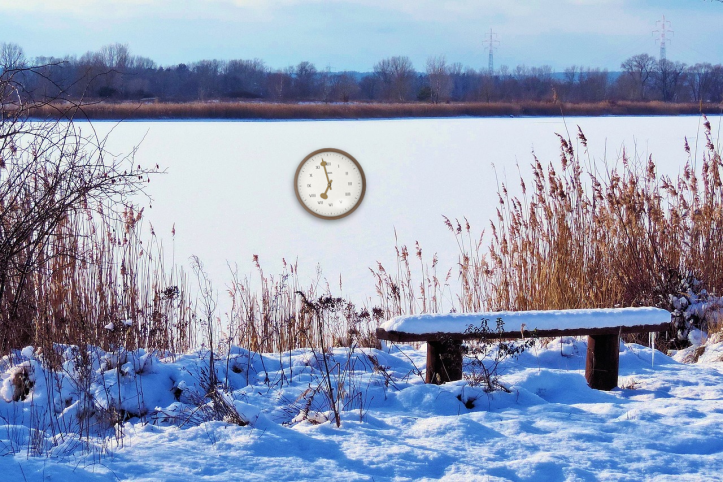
6:58
